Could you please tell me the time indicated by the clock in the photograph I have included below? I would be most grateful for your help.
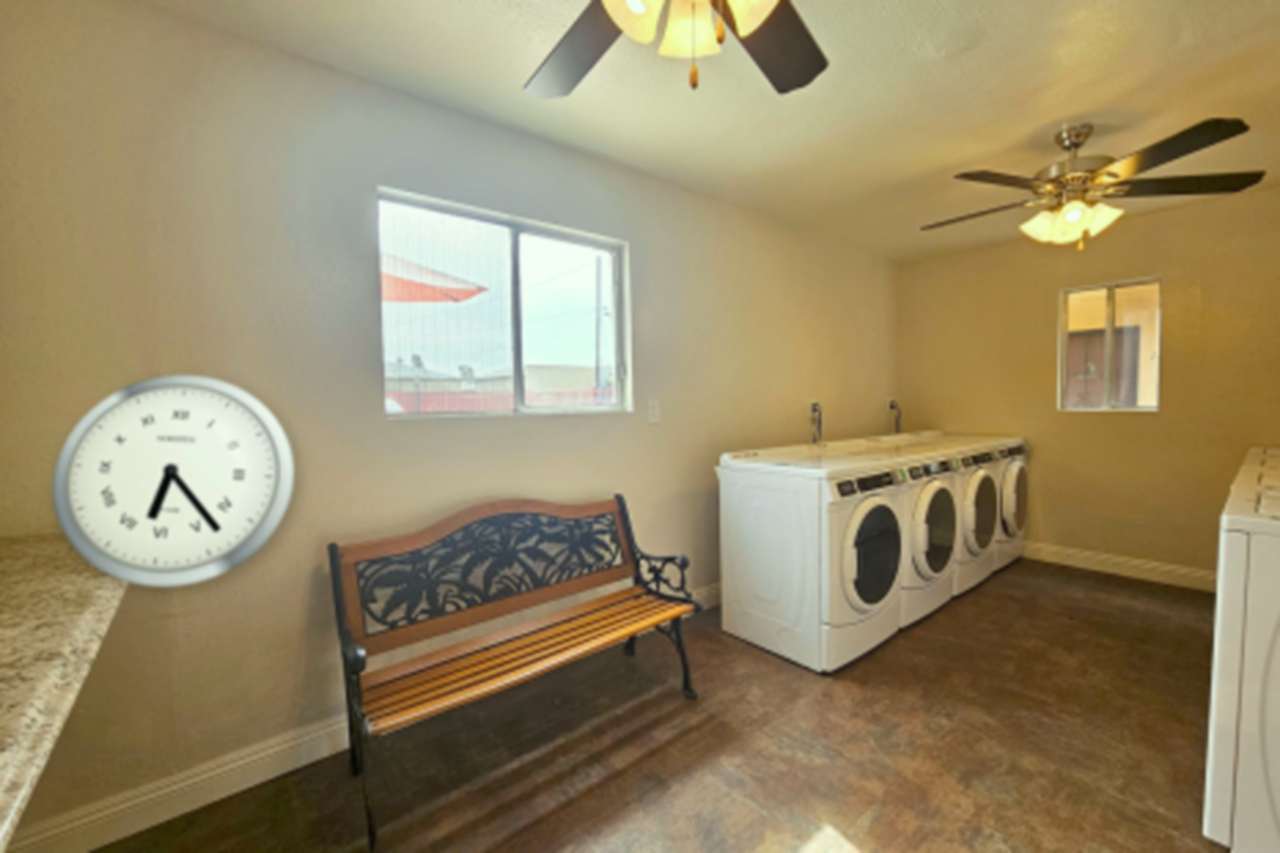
6:23
